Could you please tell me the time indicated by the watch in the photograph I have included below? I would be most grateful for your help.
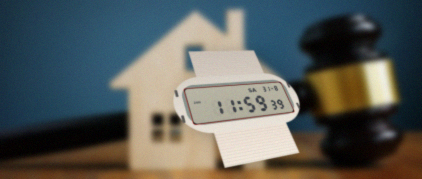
11:59:39
